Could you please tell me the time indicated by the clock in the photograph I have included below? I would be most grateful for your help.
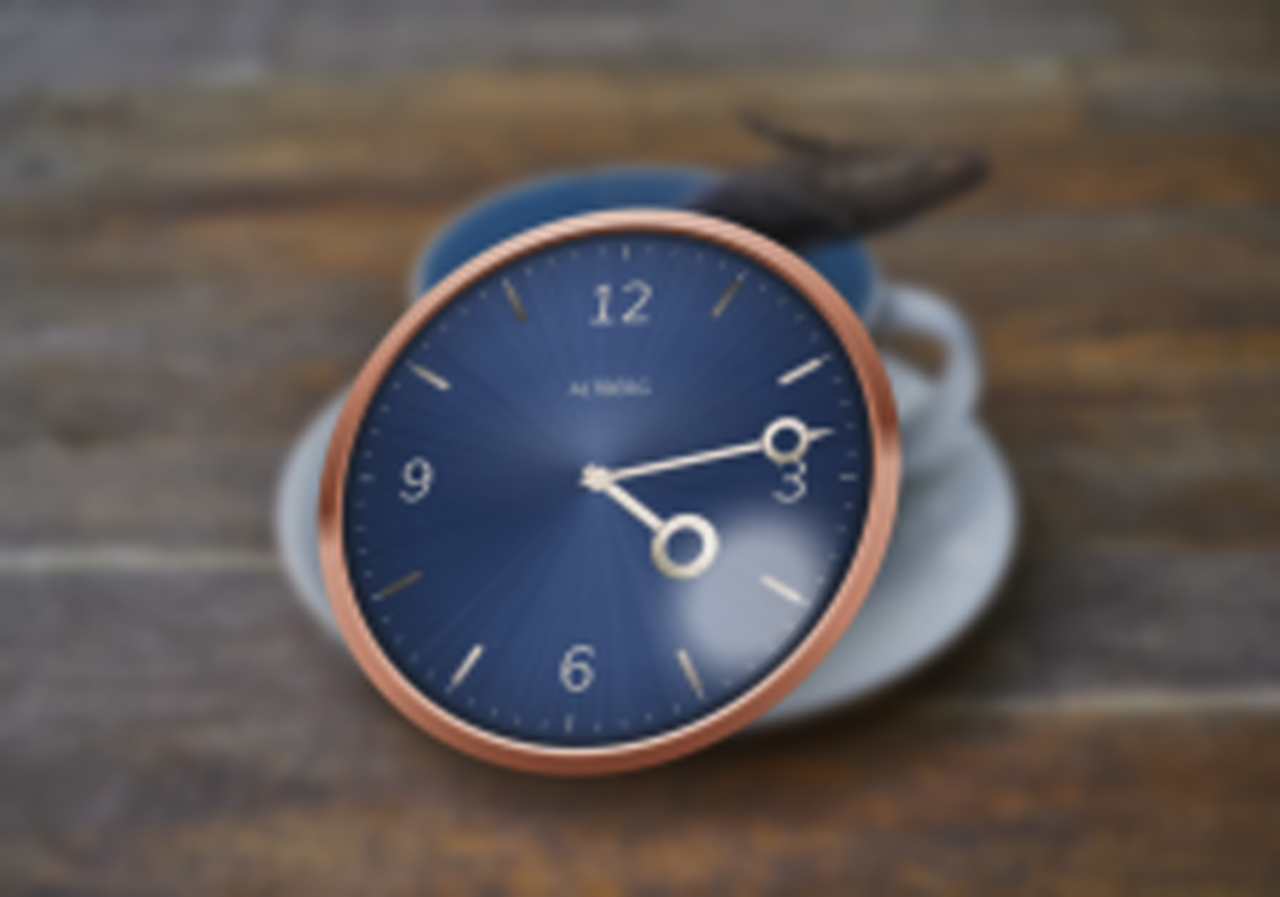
4:13
